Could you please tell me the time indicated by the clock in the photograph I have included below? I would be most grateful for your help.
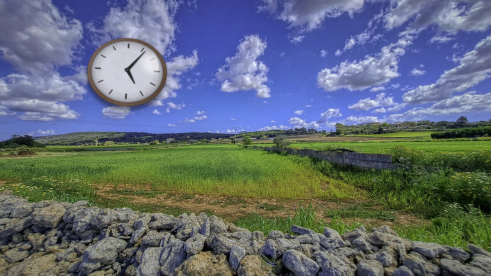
5:06
